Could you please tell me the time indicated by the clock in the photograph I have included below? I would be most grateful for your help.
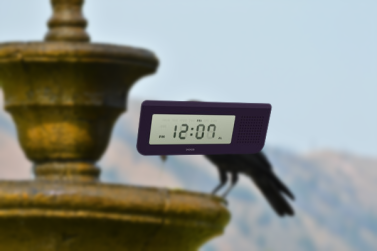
12:07
